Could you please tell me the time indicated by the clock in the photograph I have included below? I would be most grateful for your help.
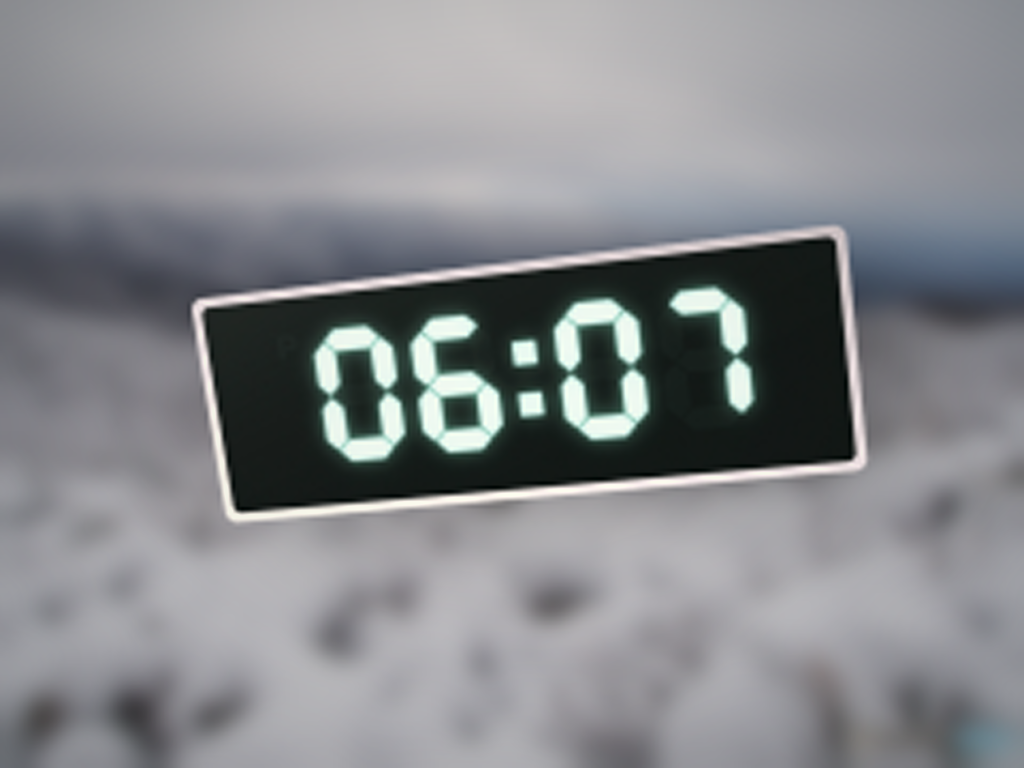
6:07
